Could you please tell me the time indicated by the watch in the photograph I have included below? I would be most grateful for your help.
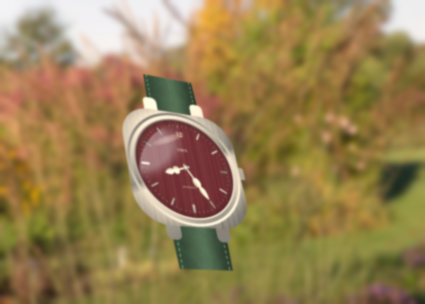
8:25
